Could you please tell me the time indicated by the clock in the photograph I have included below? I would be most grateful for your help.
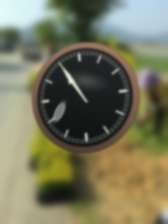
10:55
